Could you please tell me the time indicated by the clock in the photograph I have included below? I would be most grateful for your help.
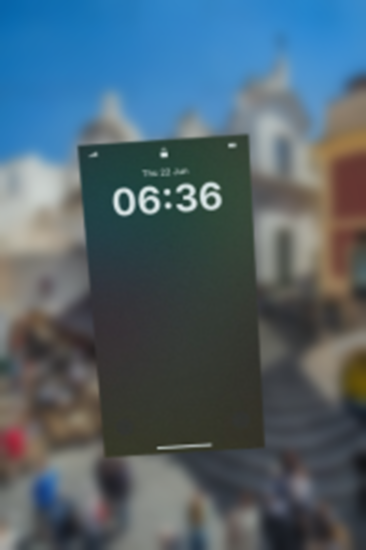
6:36
